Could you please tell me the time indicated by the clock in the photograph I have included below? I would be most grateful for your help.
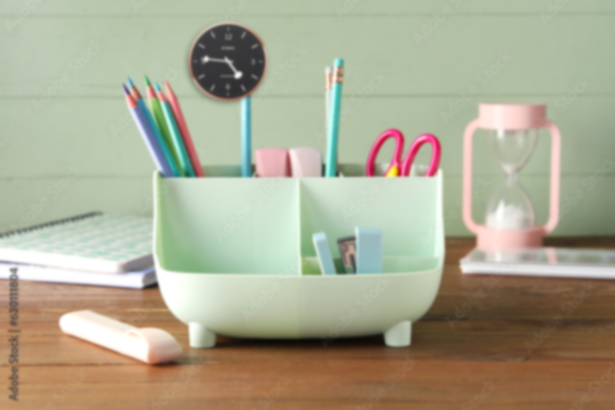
4:46
